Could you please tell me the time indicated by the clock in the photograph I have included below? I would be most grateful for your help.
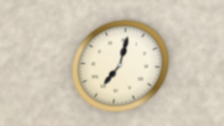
7:01
